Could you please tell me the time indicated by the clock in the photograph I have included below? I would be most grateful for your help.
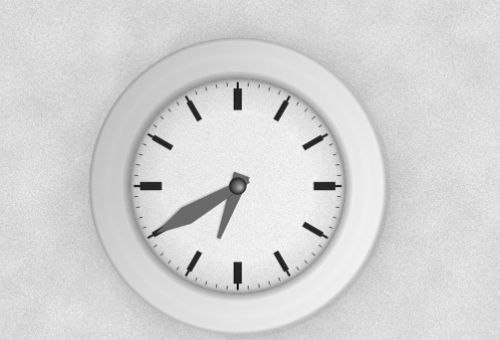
6:40
